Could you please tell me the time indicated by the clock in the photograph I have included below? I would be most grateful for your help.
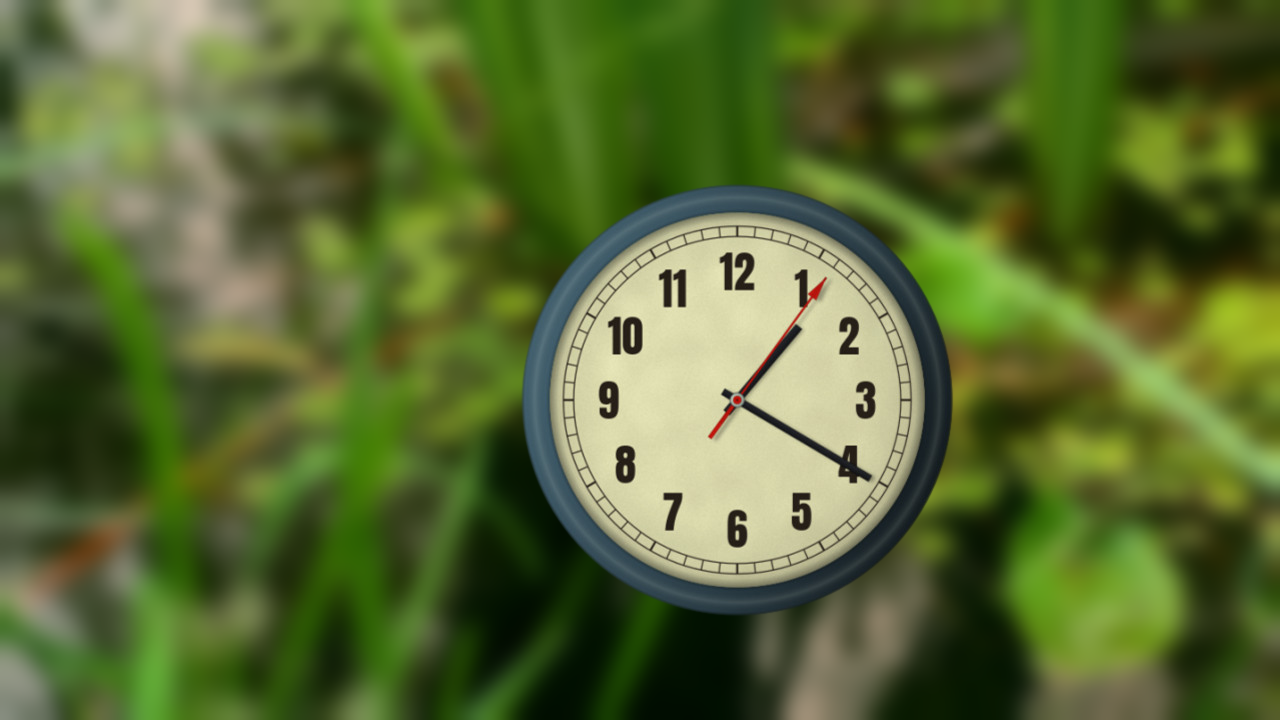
1:20:06
